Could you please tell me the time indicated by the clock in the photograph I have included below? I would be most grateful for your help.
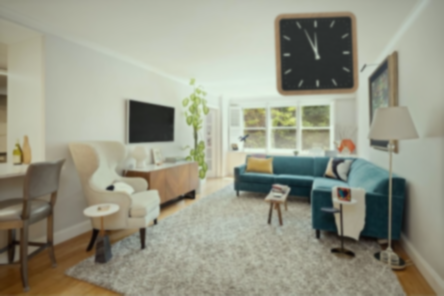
11:56
